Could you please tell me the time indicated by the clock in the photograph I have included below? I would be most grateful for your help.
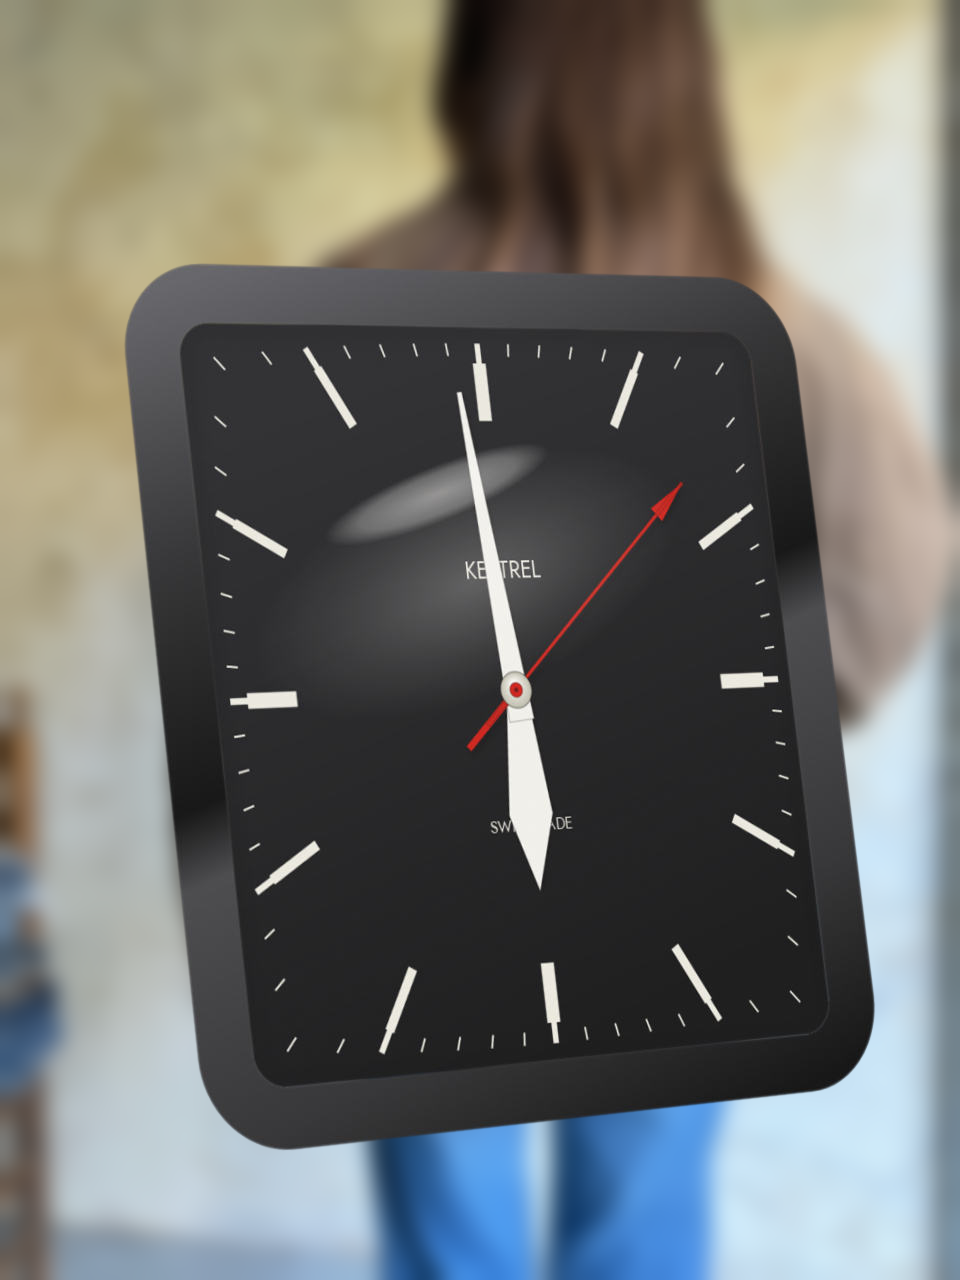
5:59:08
